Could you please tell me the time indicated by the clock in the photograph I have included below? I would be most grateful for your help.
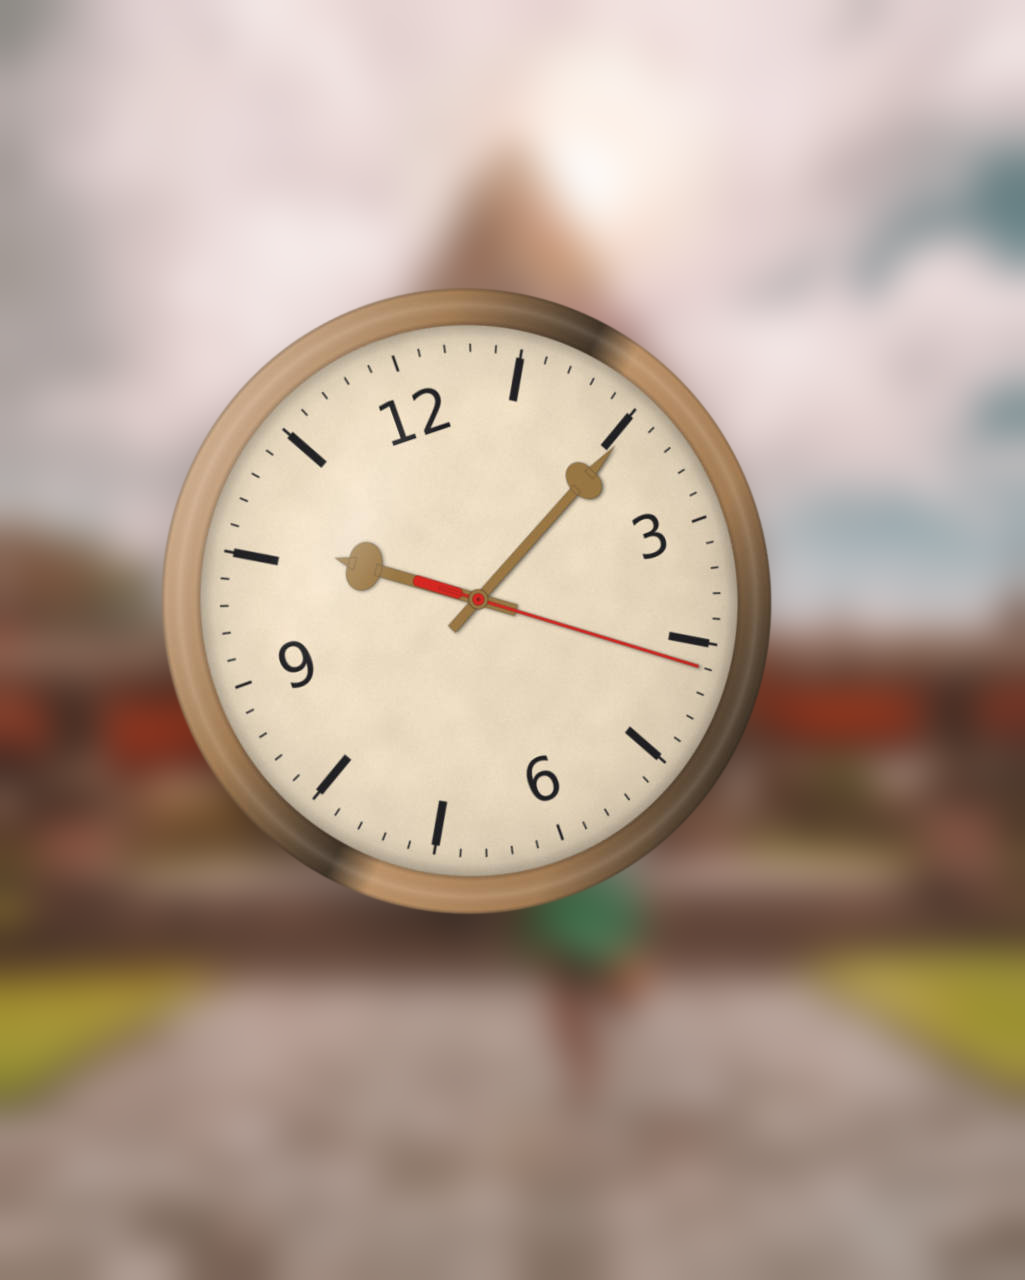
10:10:21
